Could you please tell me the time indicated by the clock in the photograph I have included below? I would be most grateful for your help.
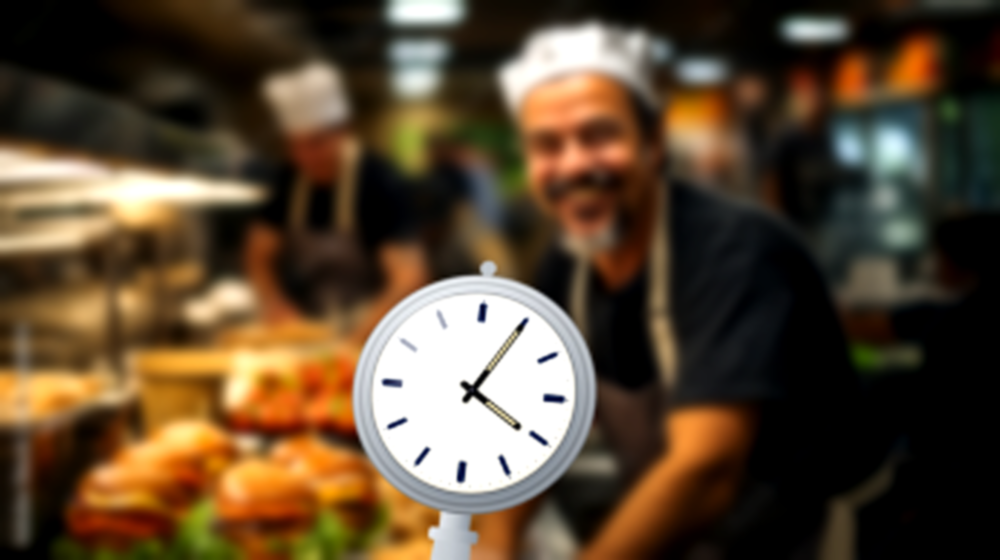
4:05
